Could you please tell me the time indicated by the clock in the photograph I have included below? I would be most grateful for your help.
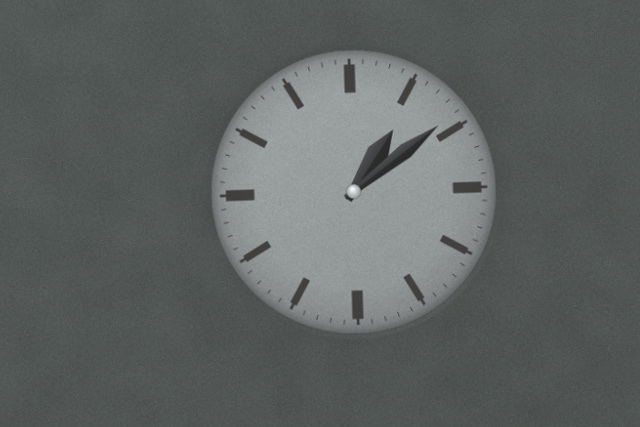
1:09
